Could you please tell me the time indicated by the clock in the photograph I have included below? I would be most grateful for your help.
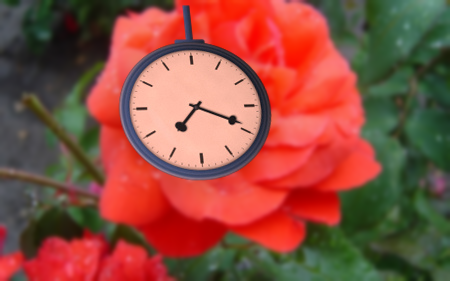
7:19
